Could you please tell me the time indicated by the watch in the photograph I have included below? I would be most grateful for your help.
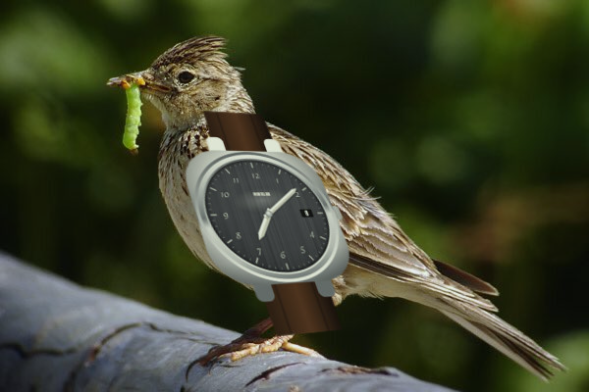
7:09
